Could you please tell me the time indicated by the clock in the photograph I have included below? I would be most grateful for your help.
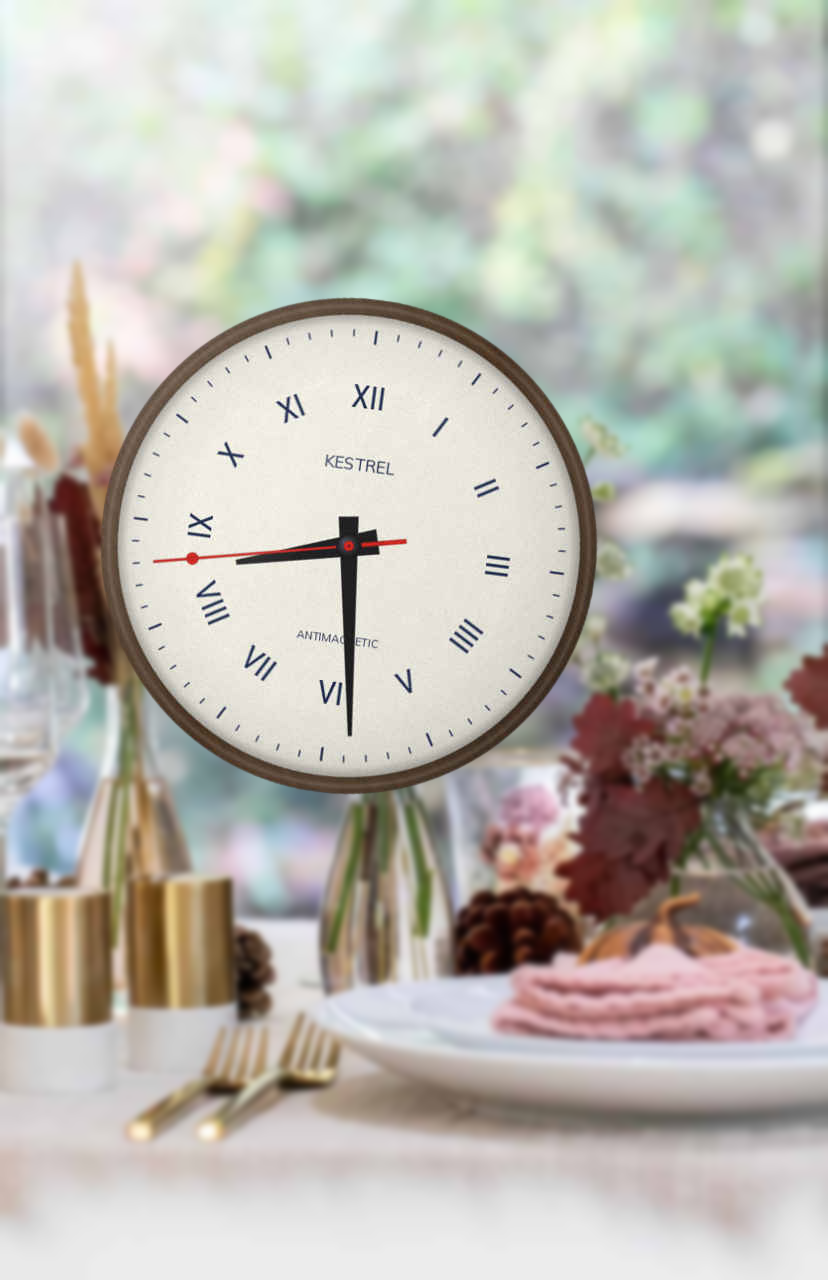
8:28:43
